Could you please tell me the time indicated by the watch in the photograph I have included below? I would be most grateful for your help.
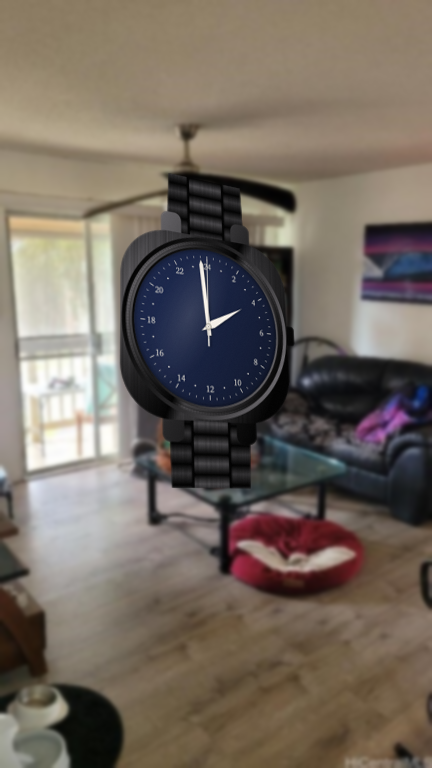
3:59:00
